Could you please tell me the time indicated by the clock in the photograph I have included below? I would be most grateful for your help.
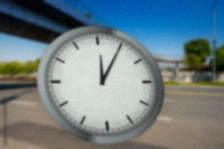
12:05
